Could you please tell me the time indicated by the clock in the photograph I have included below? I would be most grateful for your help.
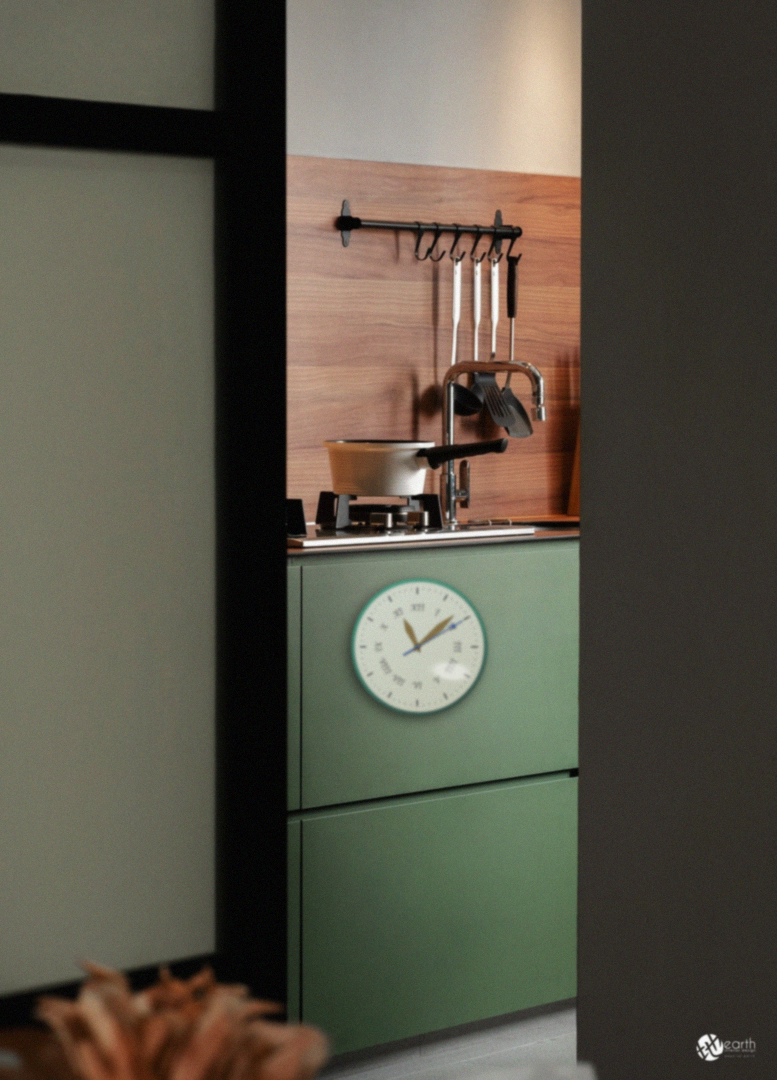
11:08:10
